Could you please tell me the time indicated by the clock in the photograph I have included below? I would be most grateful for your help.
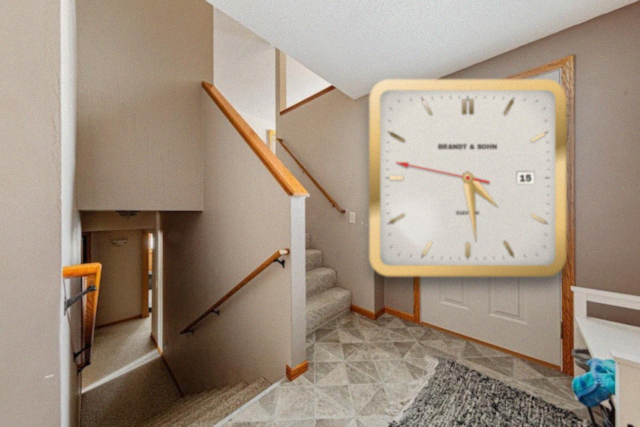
4:28:47
